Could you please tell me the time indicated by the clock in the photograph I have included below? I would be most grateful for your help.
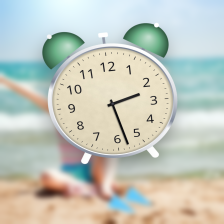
2:28
